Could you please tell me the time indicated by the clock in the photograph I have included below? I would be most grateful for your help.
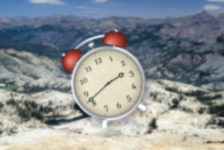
2:42
